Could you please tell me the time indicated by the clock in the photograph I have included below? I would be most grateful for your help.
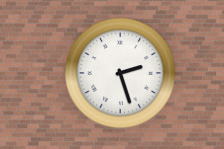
2:27
